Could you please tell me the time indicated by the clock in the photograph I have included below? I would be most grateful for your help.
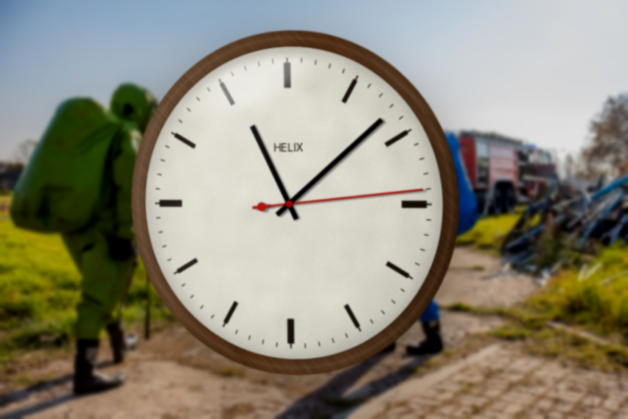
11:08:14
